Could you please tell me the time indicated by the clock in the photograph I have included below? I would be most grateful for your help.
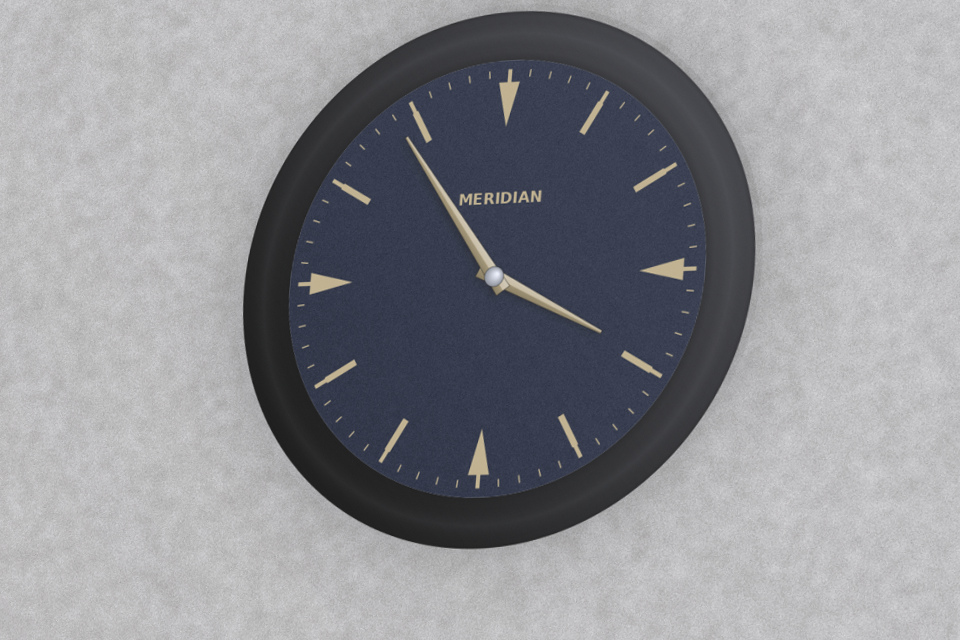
3:54
